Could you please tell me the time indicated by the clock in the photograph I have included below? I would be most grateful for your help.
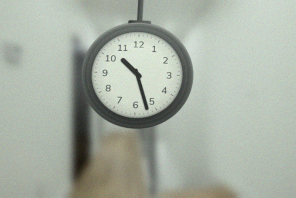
10:27
